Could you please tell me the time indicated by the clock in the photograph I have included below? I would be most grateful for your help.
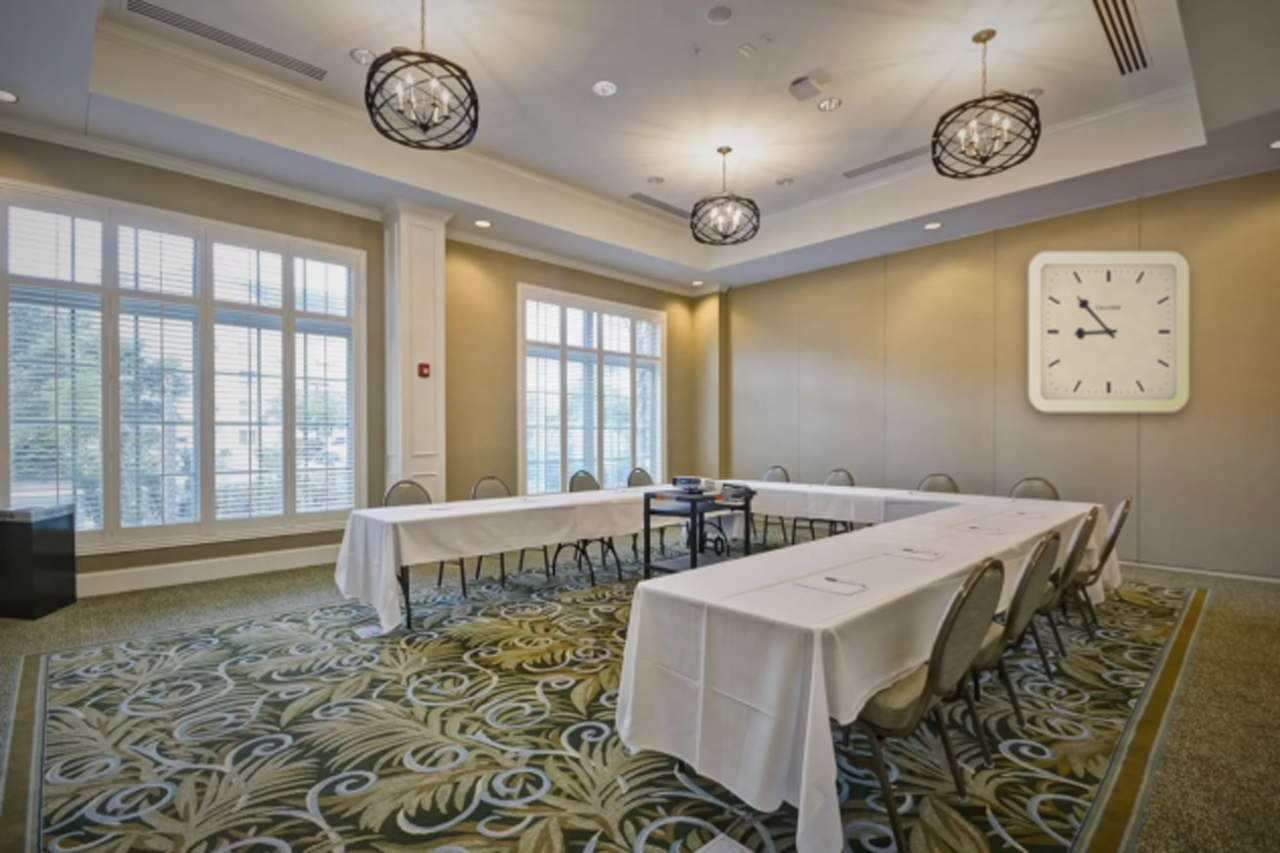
8:53
